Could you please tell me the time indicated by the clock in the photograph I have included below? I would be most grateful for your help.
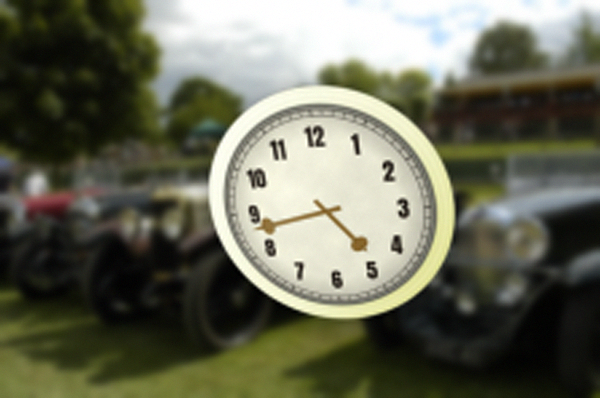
4:43
